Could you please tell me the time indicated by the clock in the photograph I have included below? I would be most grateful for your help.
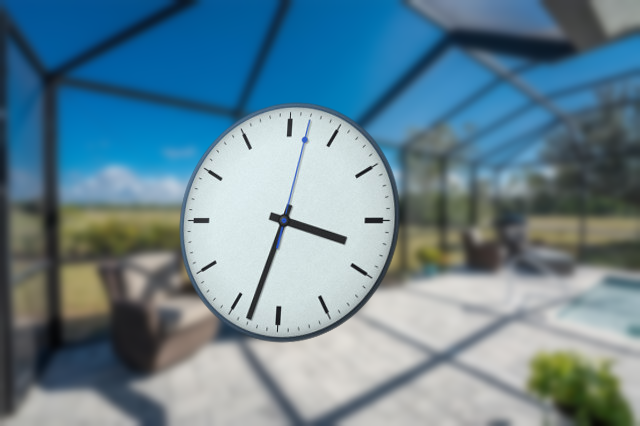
3:33:02
